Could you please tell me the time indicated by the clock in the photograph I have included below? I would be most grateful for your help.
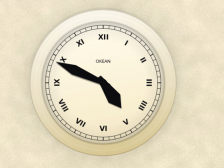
4:49
